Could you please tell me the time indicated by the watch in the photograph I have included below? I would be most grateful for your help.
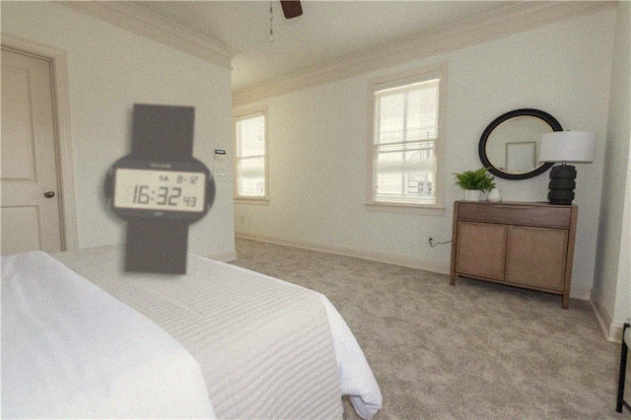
16:32
